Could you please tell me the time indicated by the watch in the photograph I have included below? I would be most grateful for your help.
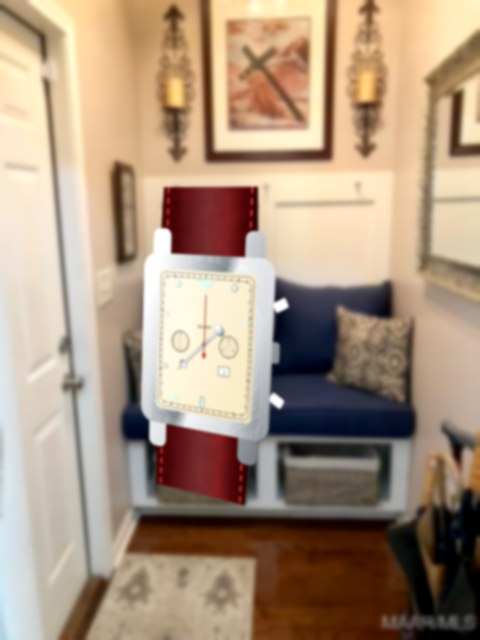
1:38
